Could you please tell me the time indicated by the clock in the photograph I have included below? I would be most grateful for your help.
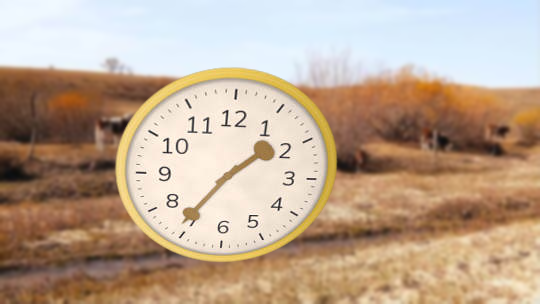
1:36
